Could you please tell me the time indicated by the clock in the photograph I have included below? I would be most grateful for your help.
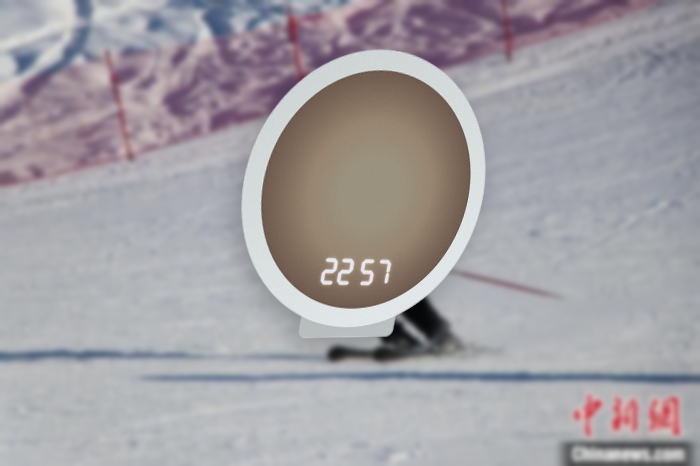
22:57
